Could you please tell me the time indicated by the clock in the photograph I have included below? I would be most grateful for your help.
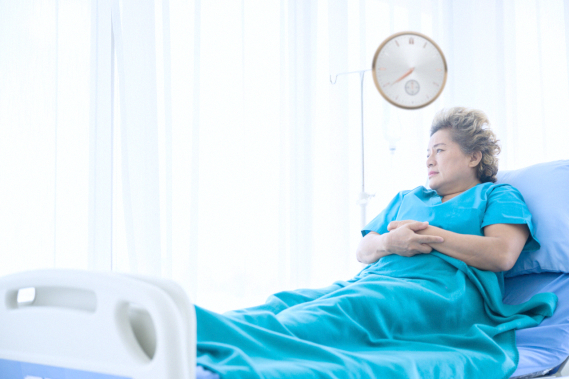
7:39
